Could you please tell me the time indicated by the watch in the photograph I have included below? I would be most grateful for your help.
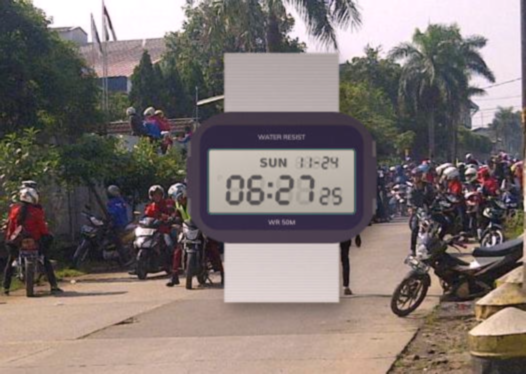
6:27:25
